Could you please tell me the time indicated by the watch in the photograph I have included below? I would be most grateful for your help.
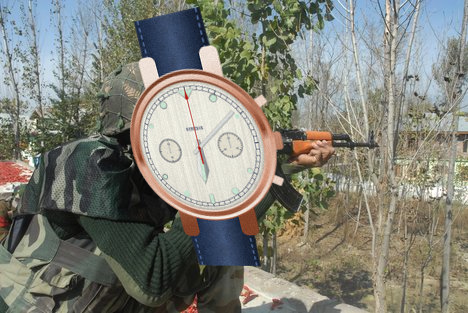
6:09
